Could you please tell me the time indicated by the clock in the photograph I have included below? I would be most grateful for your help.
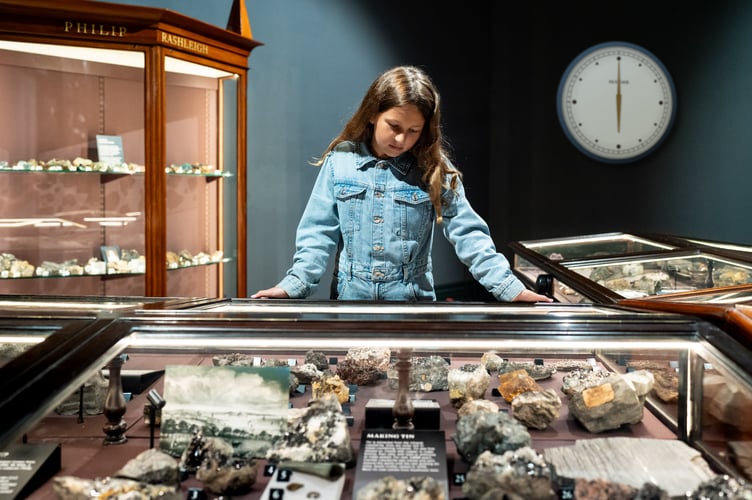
6:00
